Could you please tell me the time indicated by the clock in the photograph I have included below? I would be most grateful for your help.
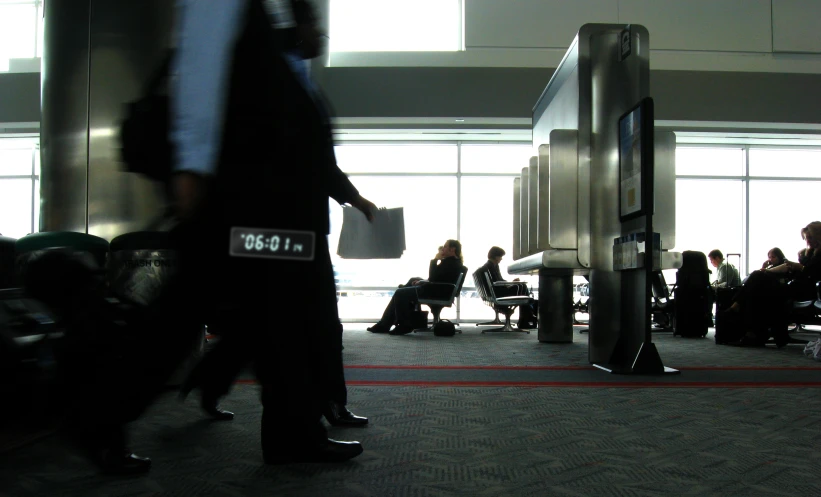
6:01
